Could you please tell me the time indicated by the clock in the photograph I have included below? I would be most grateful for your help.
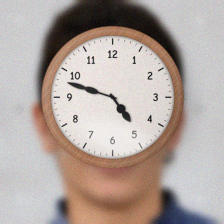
4:48
